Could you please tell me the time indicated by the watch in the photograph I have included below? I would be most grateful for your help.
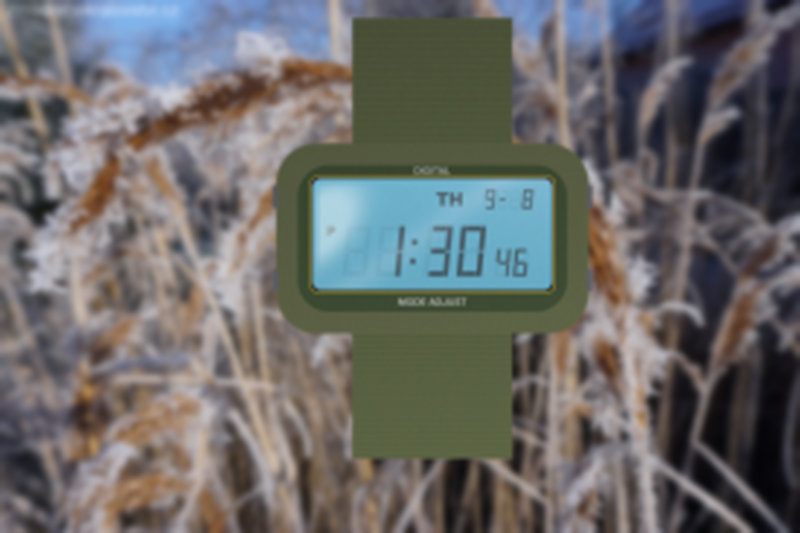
1:30:46
